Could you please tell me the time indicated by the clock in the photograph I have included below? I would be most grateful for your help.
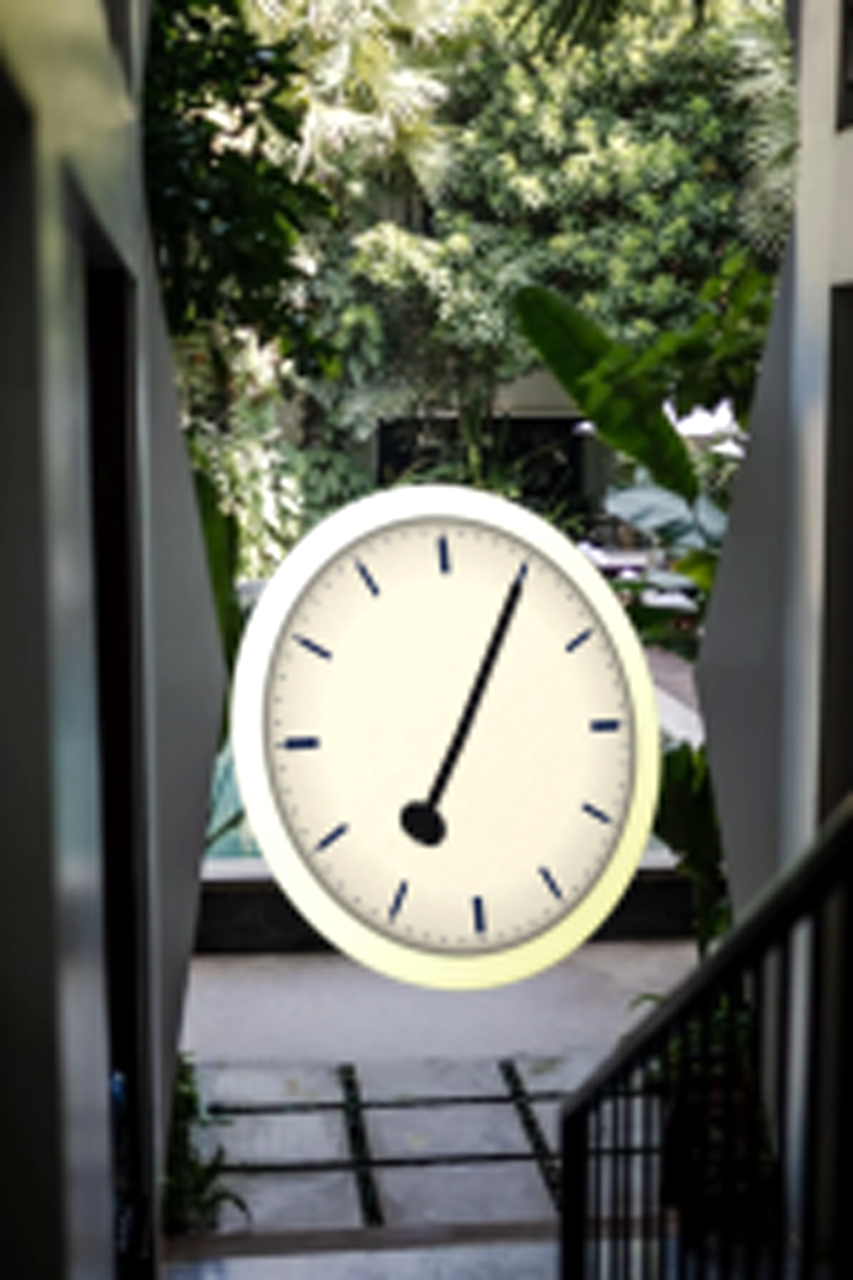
7:05
